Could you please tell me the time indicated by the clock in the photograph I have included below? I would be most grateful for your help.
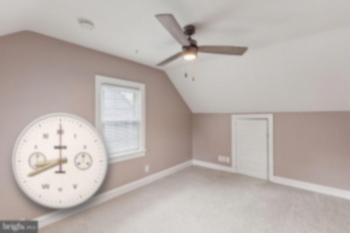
8:41
